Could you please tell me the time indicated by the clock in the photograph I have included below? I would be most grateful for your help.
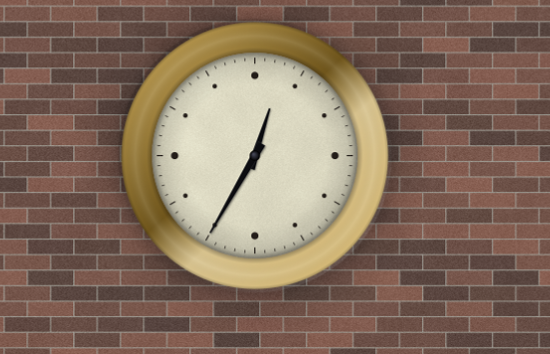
12:35
